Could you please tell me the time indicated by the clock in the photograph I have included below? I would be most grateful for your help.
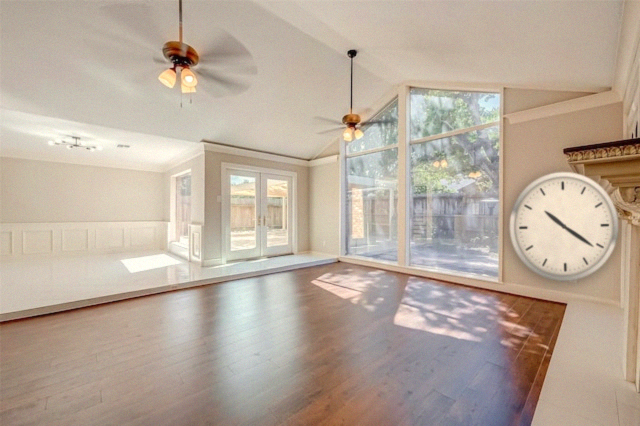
10:21
